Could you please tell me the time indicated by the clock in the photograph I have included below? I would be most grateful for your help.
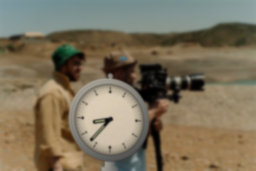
8:37
